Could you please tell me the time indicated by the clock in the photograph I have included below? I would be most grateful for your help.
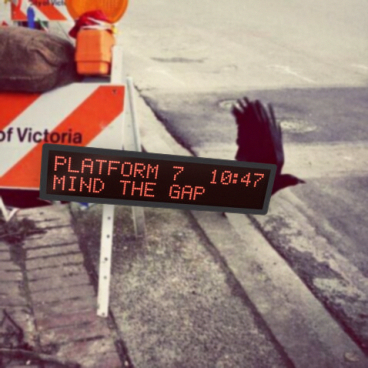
10:47
